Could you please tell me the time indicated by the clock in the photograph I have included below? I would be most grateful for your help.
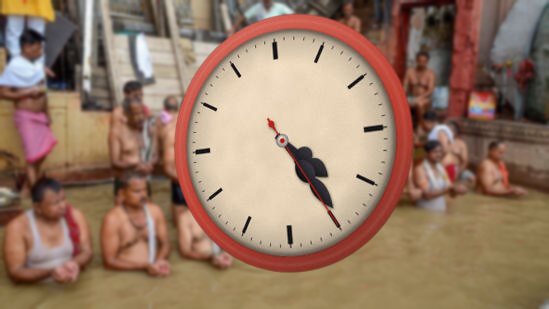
4:24:25
